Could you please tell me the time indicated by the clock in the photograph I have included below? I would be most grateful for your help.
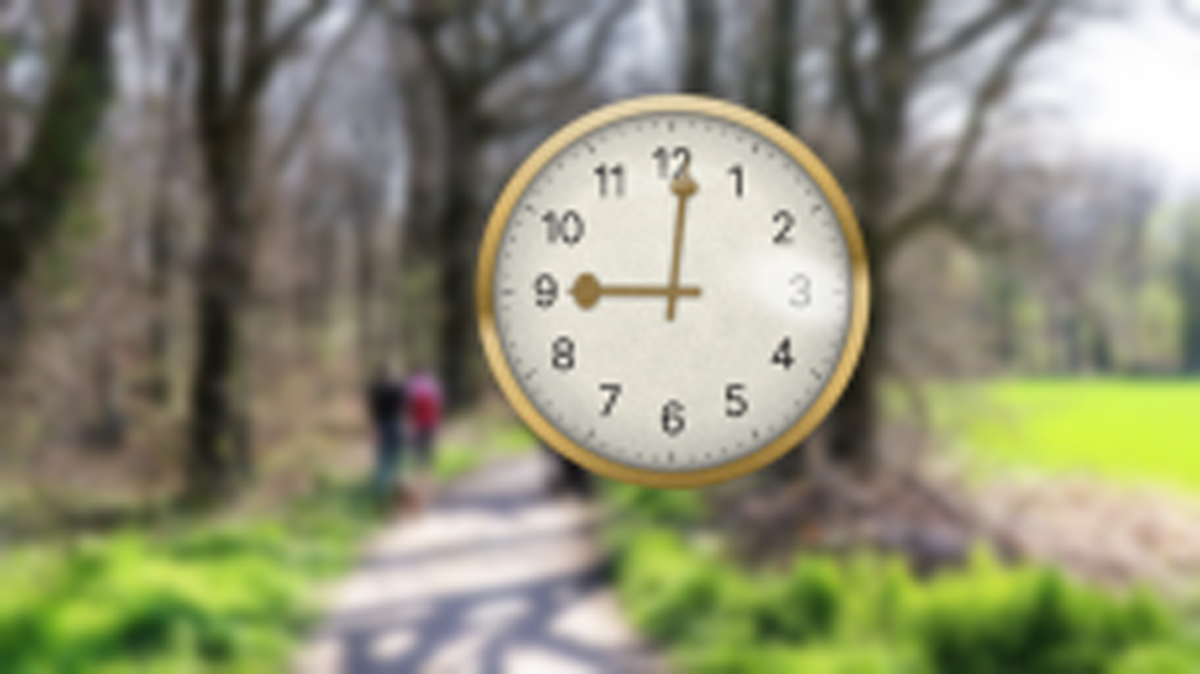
9:01
